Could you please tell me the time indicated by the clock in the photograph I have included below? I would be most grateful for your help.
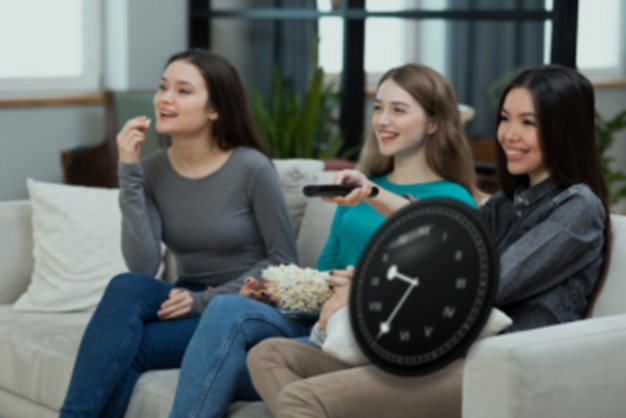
9:35
